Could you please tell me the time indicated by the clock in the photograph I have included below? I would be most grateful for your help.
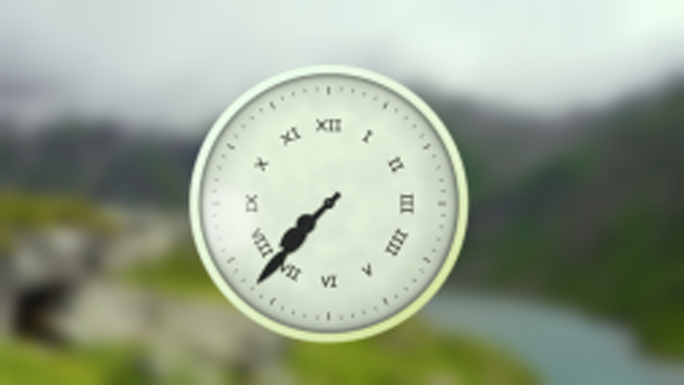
7:37
